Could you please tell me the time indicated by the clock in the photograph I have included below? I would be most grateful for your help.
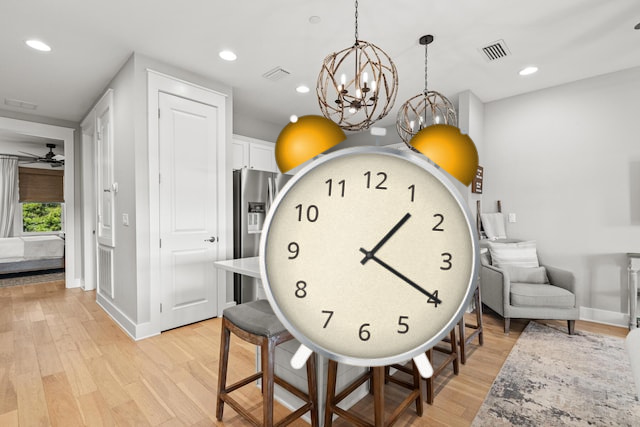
1:20
